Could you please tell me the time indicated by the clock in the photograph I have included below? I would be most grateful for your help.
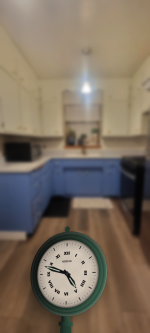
4:48
